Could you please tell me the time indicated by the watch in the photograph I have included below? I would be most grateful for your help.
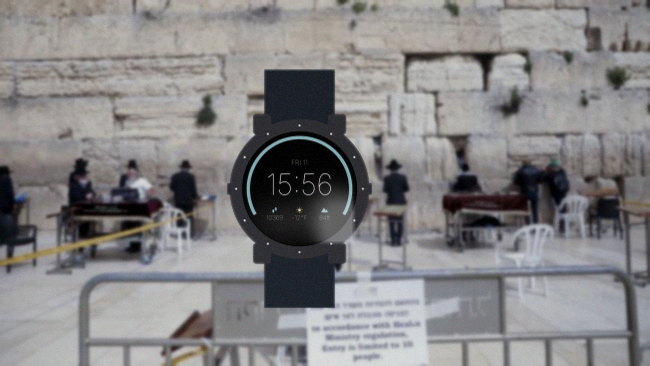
15:56
